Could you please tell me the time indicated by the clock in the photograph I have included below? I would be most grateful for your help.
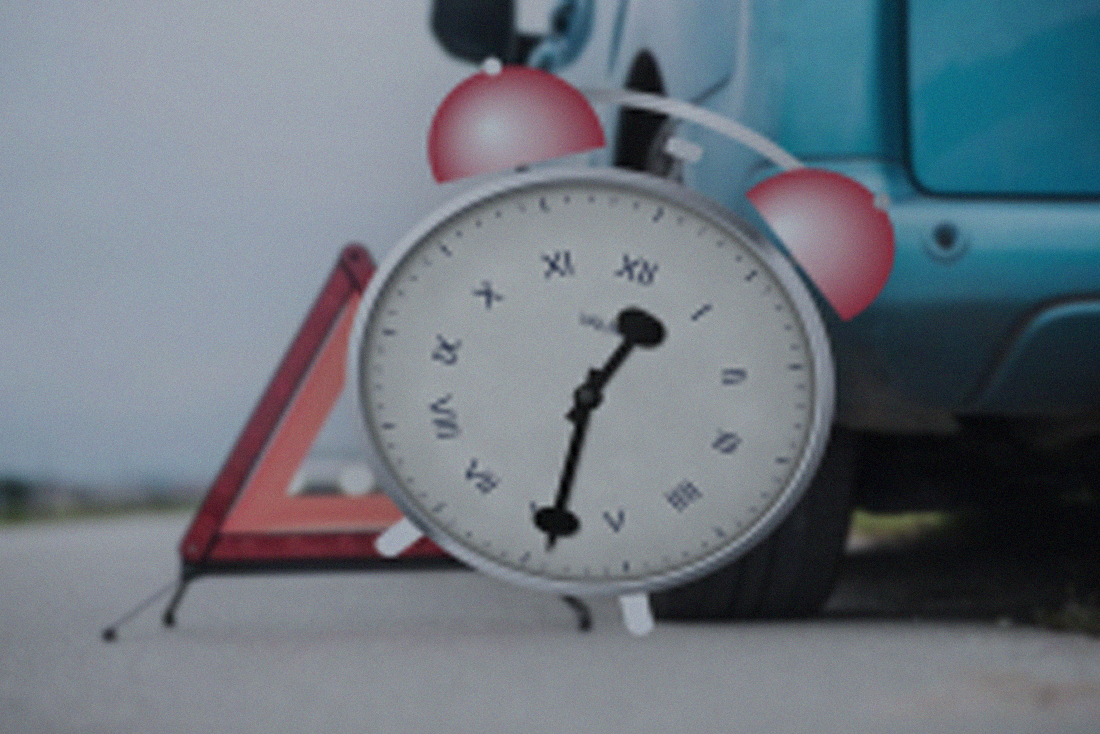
12:29
